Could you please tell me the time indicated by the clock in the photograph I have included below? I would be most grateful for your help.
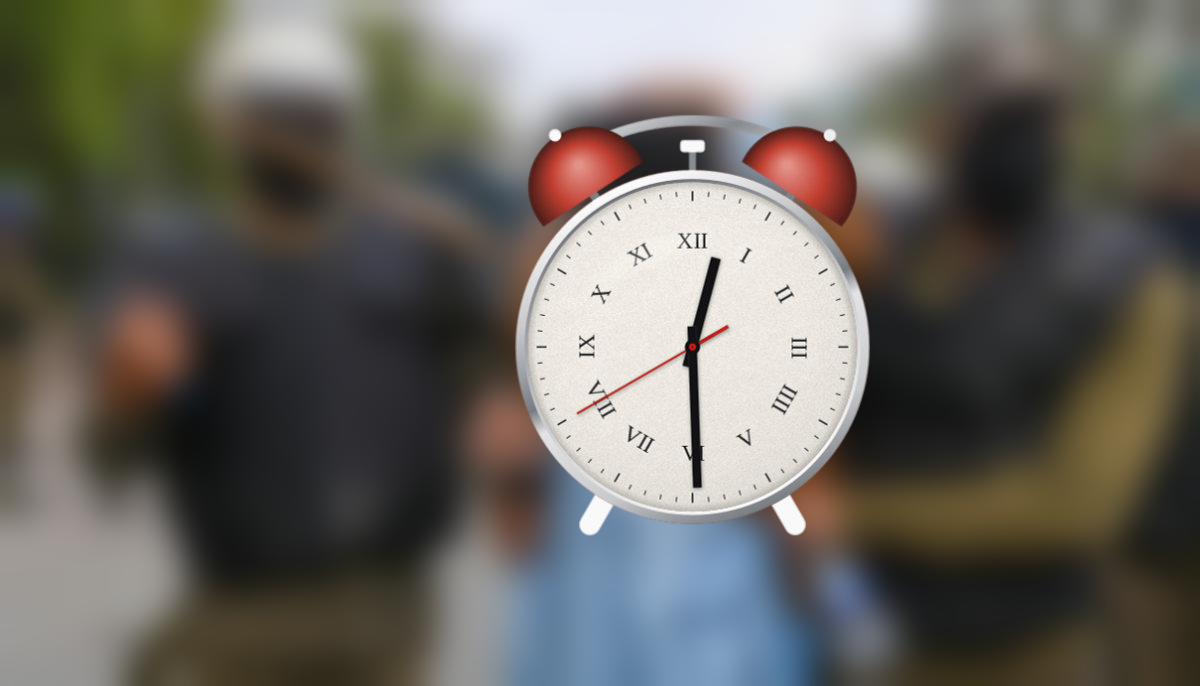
12:29:40
